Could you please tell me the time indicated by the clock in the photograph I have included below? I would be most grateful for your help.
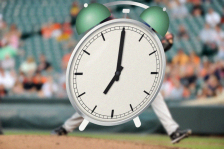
7:00
